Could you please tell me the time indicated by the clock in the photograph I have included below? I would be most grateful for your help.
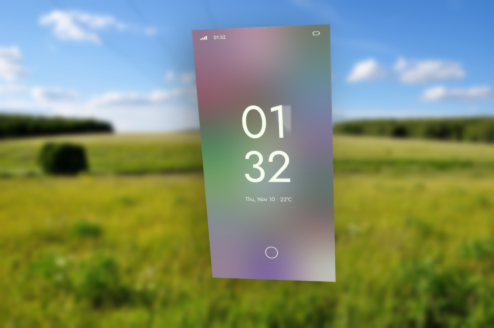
1:32
